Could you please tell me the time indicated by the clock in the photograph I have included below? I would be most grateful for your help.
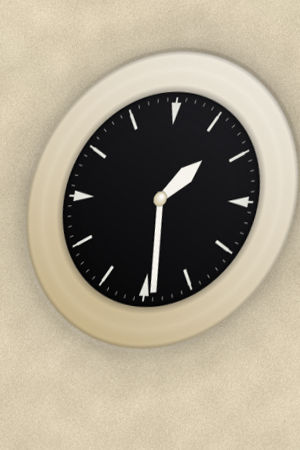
1:29
